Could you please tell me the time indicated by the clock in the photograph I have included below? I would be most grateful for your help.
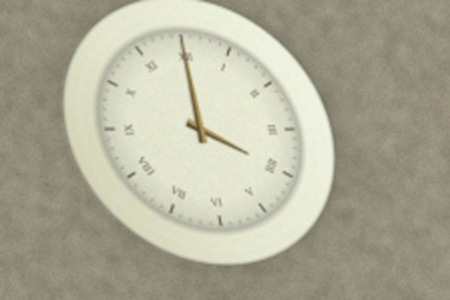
4:00
